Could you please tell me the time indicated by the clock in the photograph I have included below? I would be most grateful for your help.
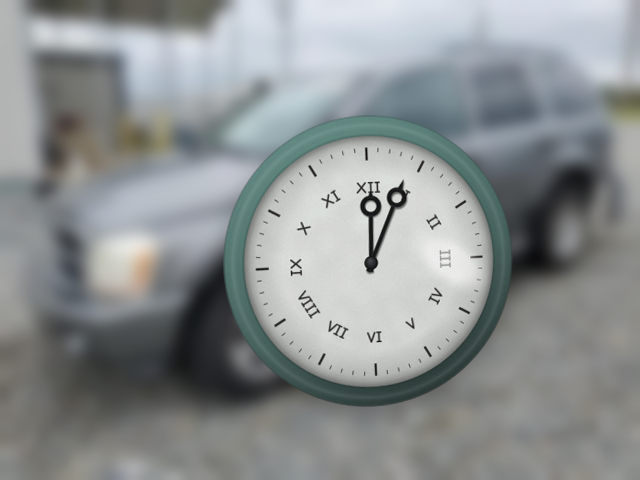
12:04
